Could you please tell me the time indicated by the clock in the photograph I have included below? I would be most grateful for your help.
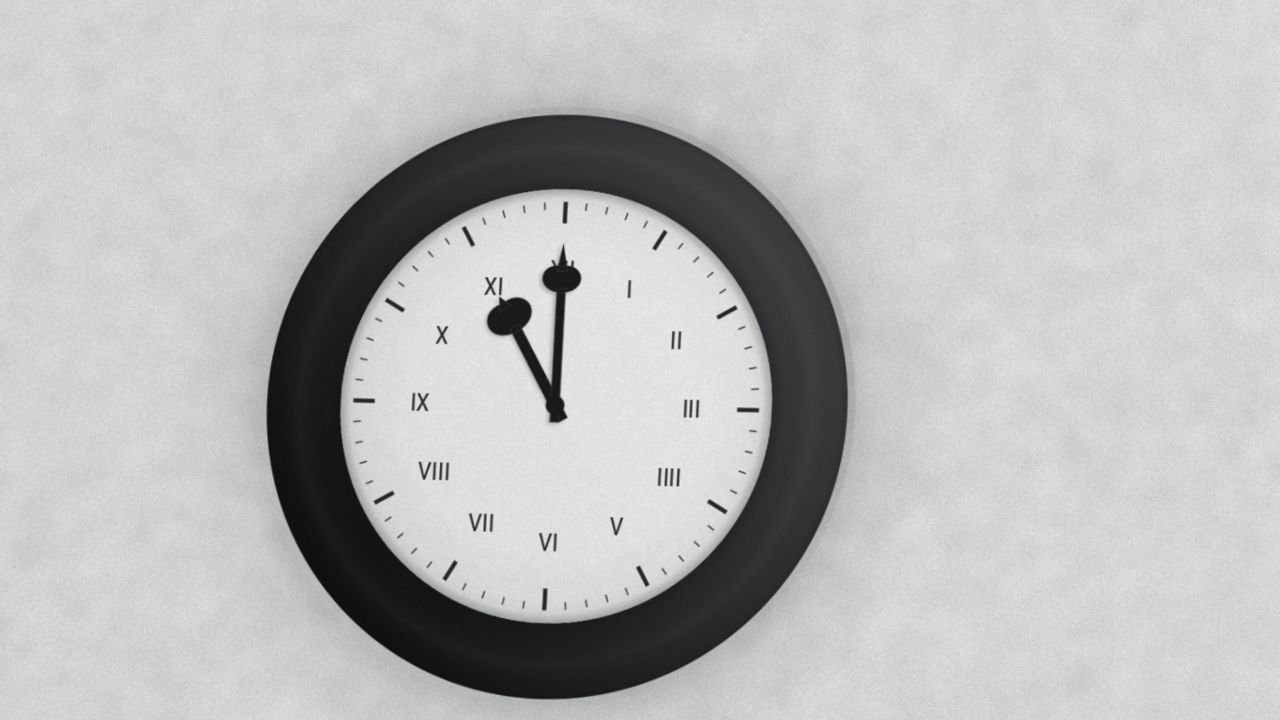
11:00
